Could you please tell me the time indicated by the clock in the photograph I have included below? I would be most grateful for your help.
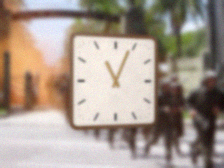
11:04
